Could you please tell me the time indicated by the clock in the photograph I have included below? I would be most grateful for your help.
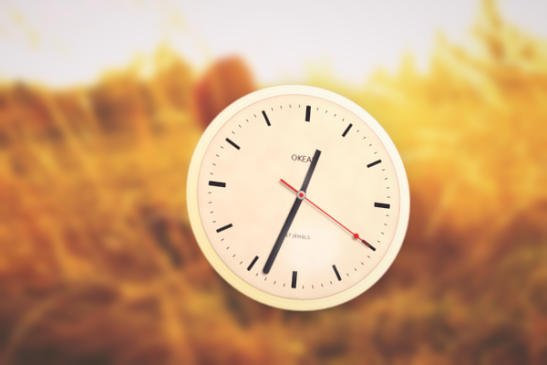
12:33:20
